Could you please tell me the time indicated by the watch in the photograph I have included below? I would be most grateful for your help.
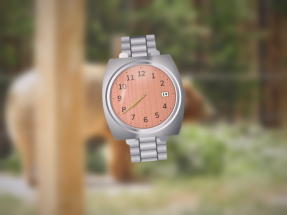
7:39
